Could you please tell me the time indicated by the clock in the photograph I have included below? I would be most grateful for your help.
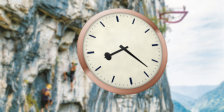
8:23
